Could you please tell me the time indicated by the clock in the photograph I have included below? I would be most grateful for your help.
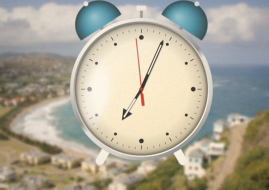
7:03:59
